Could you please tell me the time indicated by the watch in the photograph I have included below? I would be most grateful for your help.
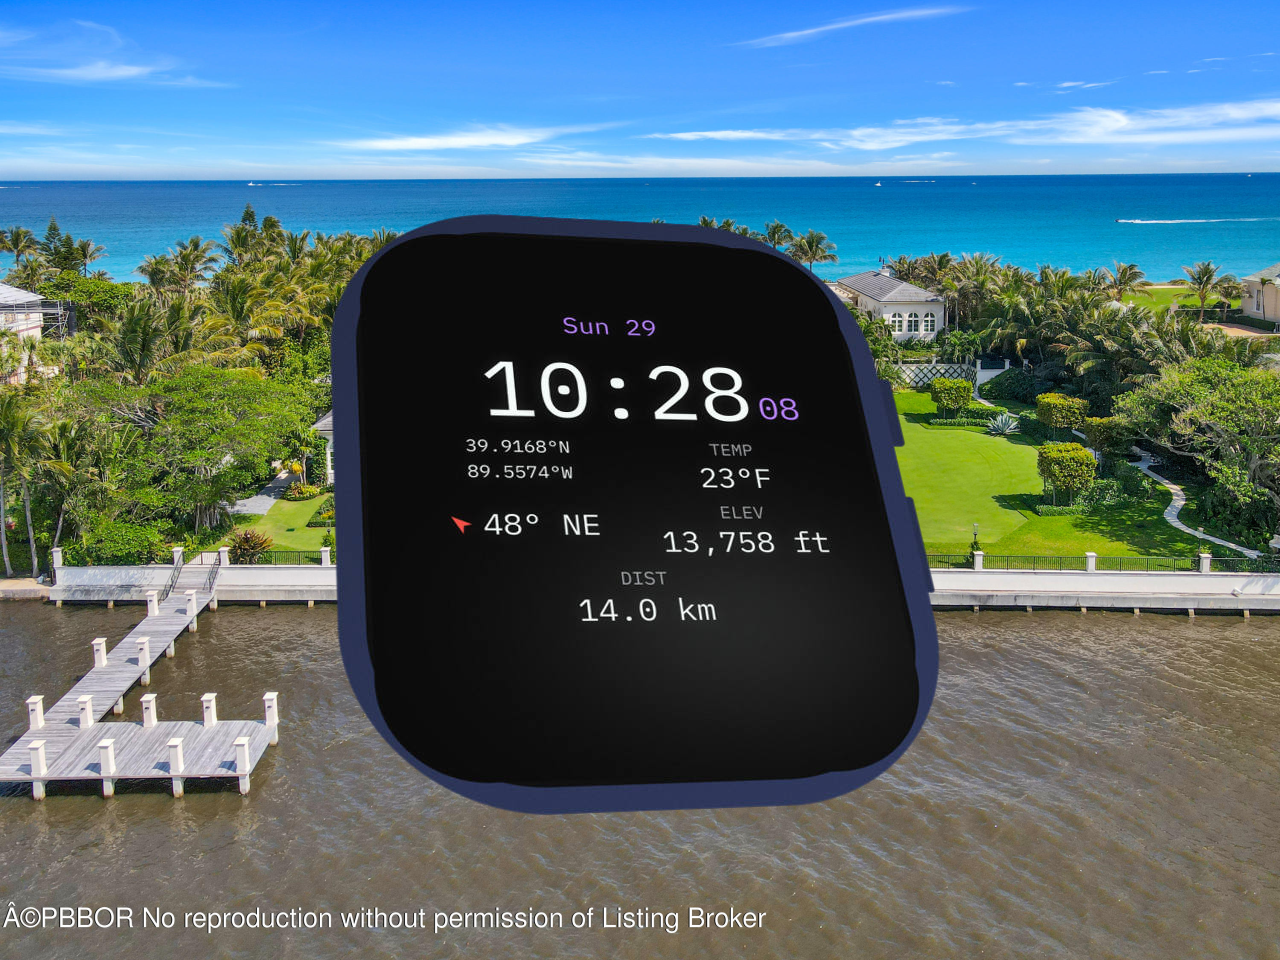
10:28:08
